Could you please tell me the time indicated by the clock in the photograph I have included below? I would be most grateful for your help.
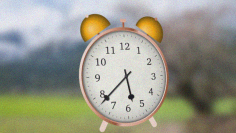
5:38
